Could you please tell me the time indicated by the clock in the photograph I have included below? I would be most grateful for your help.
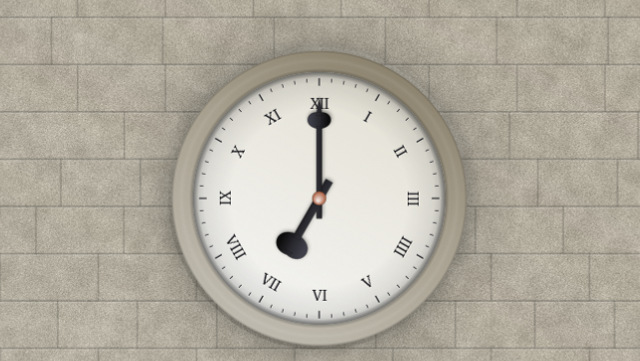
7:00
